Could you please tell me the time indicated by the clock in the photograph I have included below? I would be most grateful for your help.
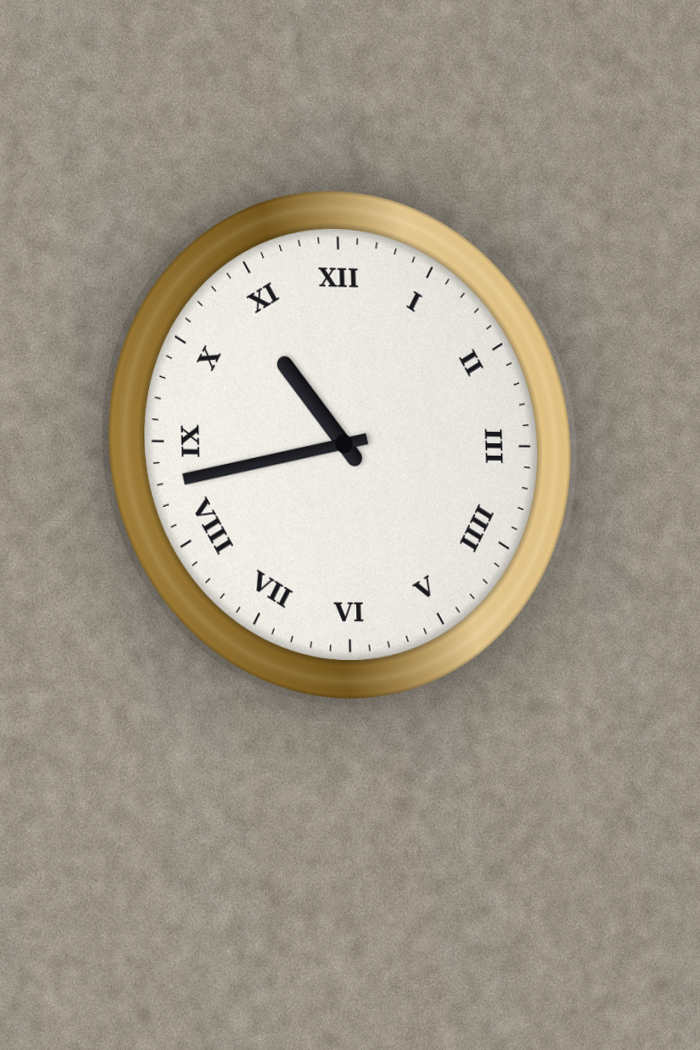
10:43
